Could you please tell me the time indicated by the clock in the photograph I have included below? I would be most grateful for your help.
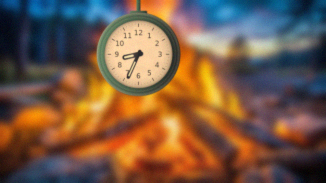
8:34
